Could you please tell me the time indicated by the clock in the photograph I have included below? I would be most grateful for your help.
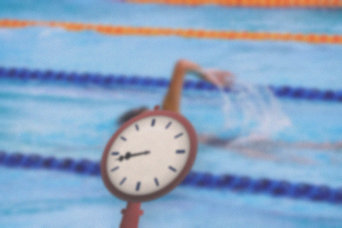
8:43
